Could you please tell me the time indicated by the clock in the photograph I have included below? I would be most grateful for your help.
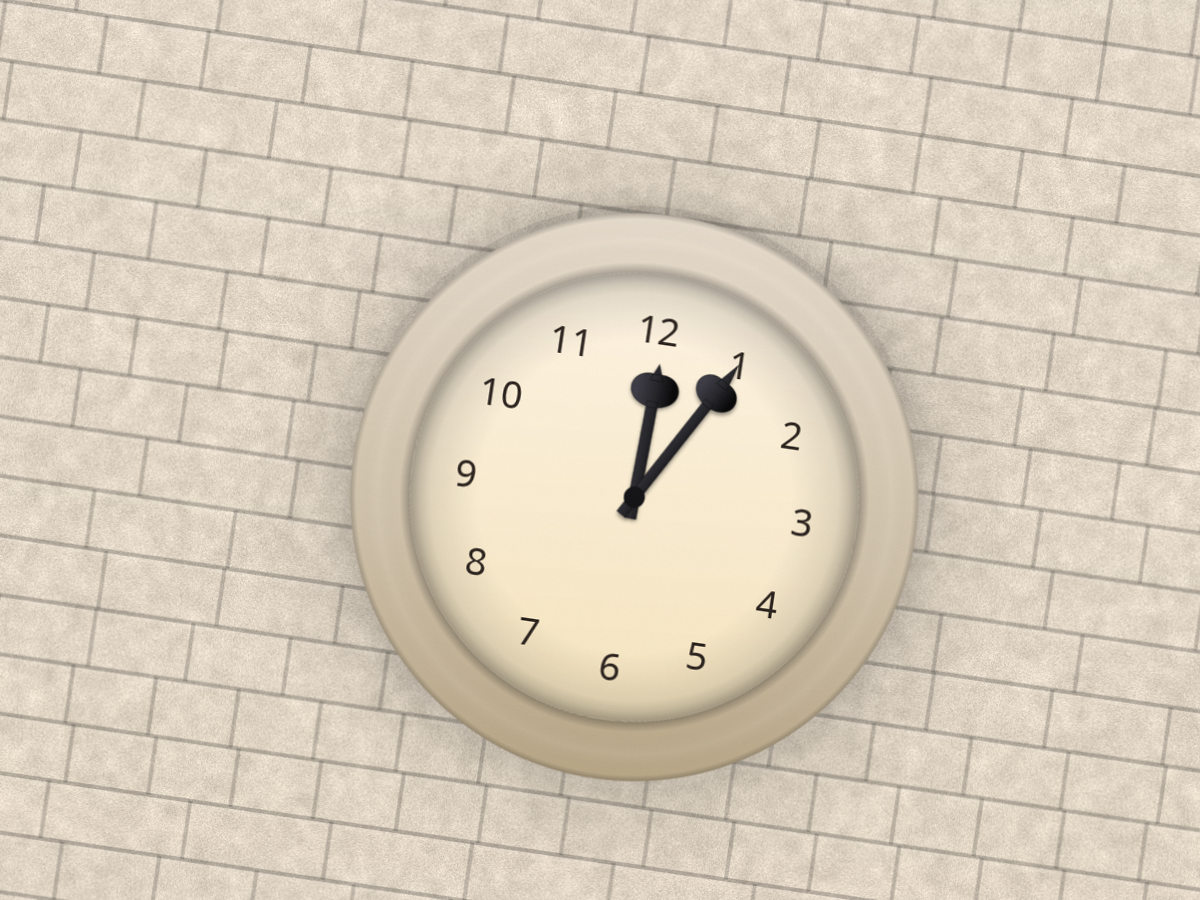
12:05
